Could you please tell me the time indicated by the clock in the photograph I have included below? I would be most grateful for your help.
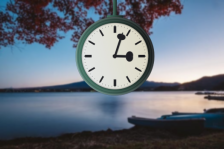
3:03
